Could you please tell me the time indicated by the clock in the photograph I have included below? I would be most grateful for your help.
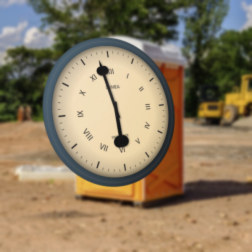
5:58
